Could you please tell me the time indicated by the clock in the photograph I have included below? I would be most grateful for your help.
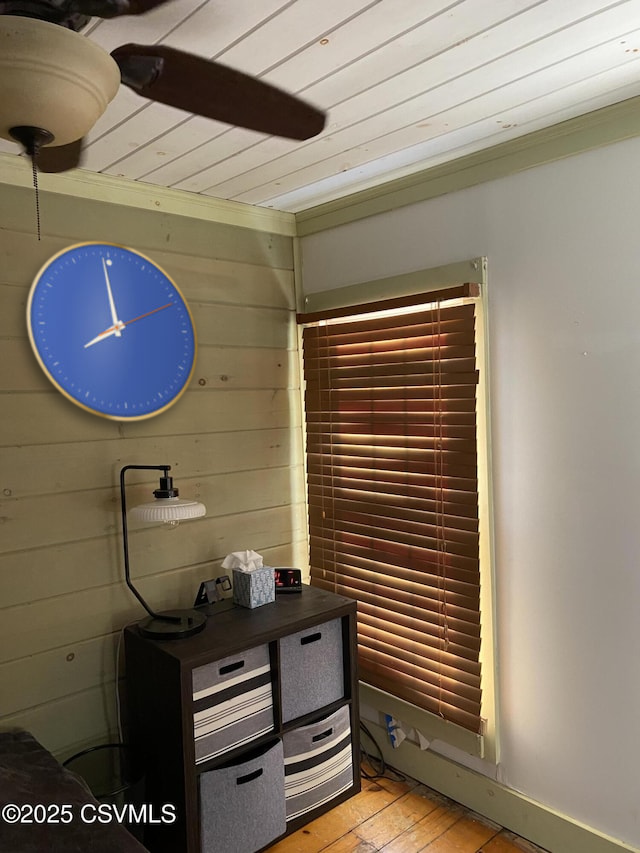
7:59:11
